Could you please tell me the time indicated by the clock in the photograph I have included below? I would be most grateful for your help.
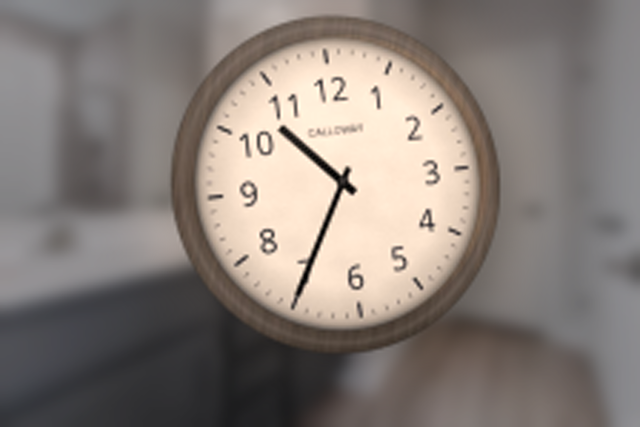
10:35
